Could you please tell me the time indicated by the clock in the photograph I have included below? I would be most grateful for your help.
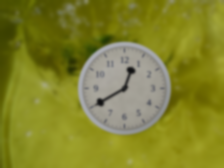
12:40
